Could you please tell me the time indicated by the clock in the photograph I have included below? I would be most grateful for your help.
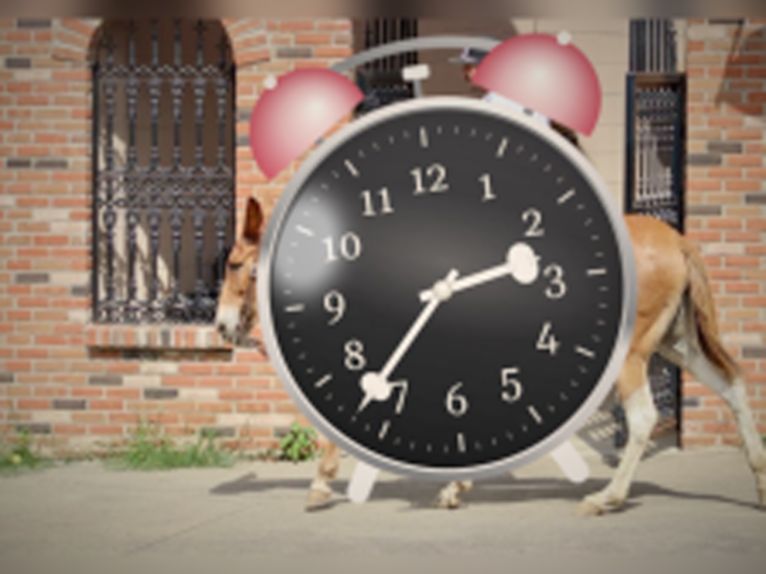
2:37
